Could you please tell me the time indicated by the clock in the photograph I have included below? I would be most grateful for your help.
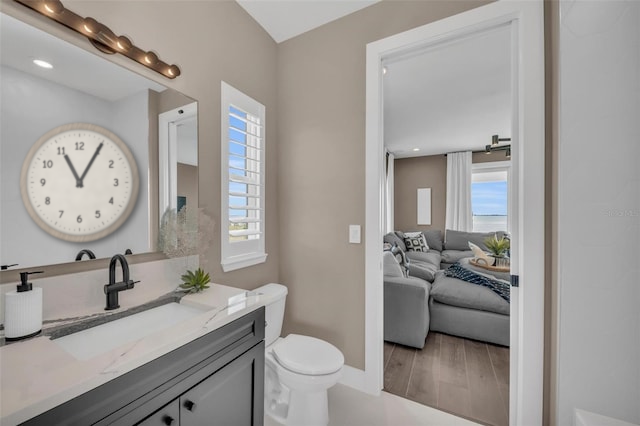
11:05
